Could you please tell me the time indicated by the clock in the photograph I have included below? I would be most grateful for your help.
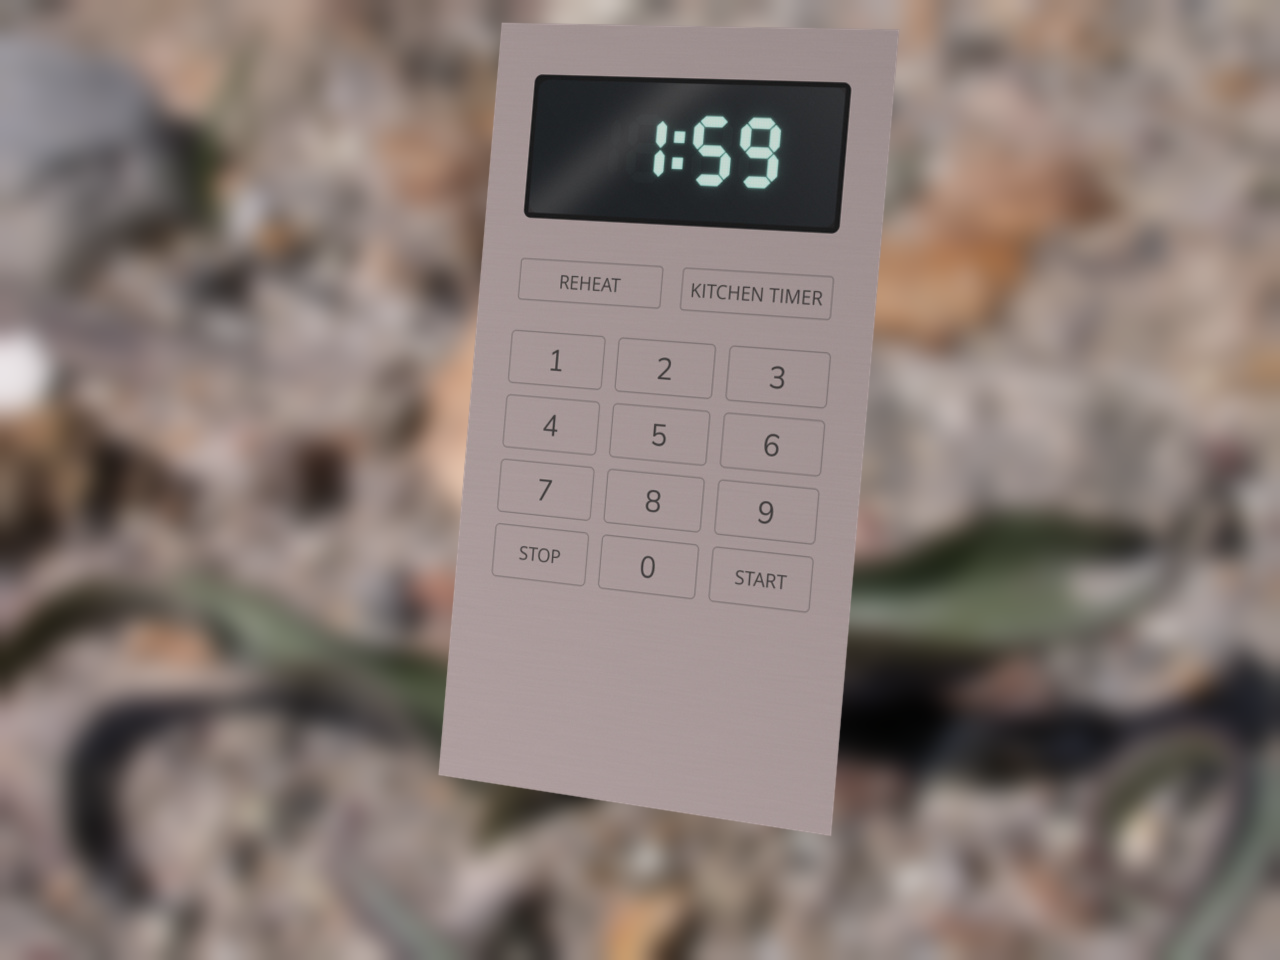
1:59
